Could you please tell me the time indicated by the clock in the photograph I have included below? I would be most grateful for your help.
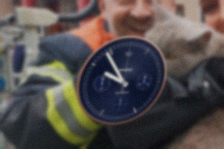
9:54
